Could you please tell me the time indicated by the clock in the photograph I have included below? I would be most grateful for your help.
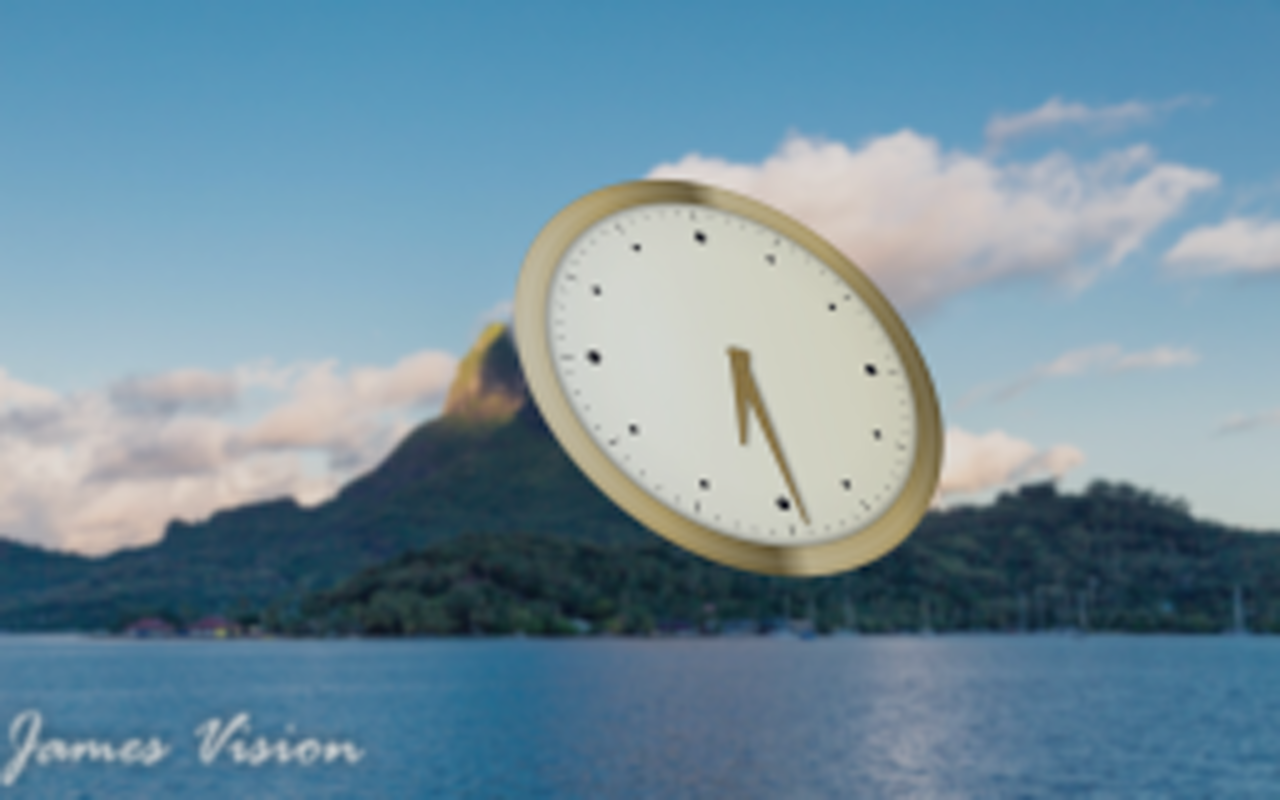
6:29
